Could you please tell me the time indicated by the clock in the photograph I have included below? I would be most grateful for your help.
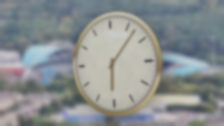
6:07
